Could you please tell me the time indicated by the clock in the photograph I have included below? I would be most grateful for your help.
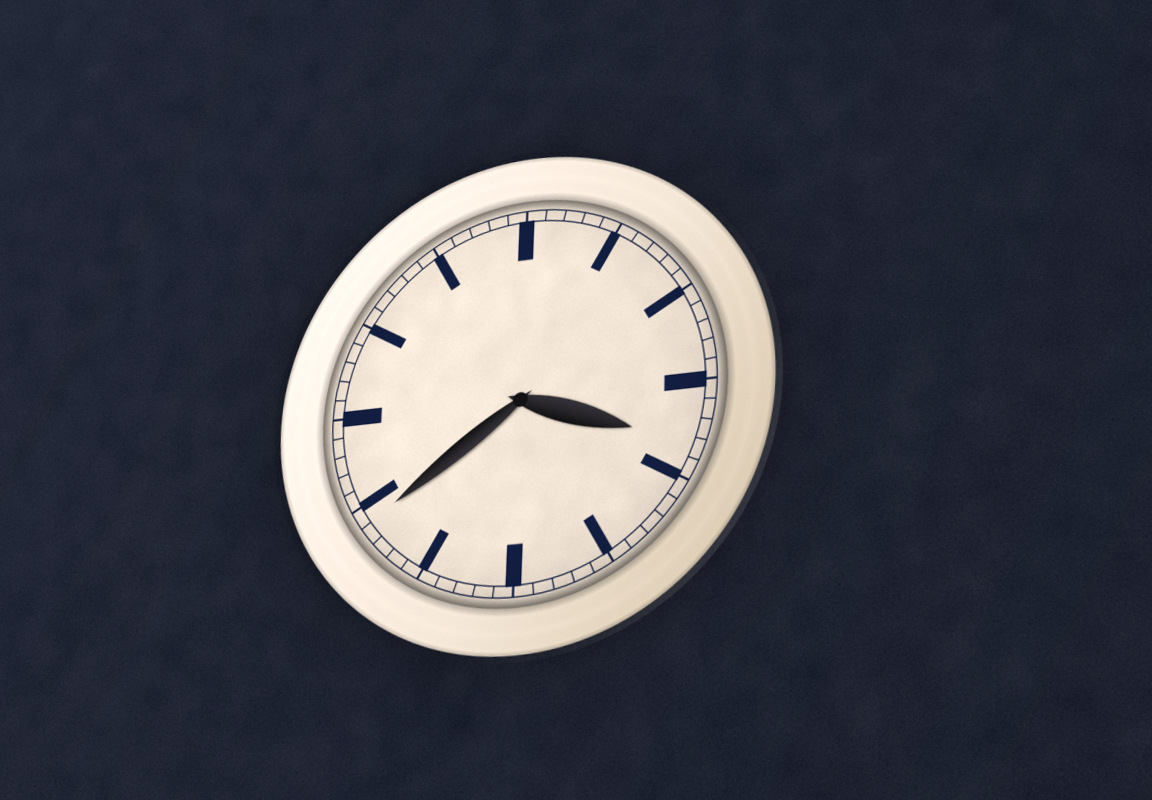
3:39
